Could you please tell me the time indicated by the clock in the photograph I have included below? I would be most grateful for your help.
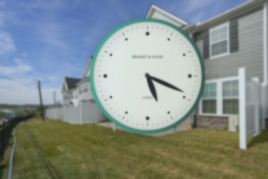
5:19
